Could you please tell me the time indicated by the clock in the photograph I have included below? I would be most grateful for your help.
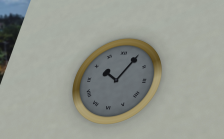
10:05
